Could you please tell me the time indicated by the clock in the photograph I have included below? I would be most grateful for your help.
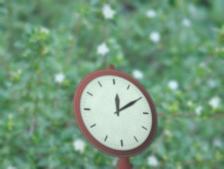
12:10
